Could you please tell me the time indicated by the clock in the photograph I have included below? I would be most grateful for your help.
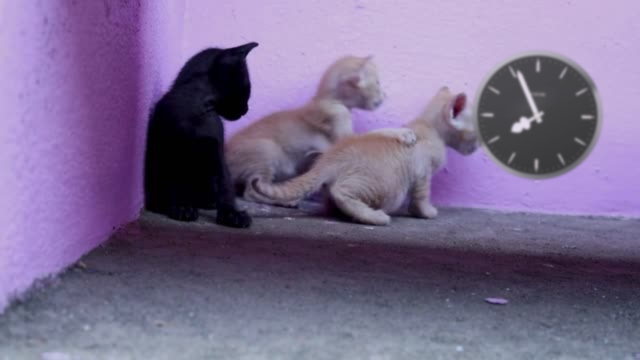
7:56
